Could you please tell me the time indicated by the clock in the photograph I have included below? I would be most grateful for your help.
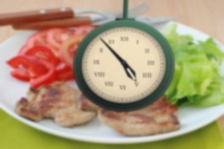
4:53
